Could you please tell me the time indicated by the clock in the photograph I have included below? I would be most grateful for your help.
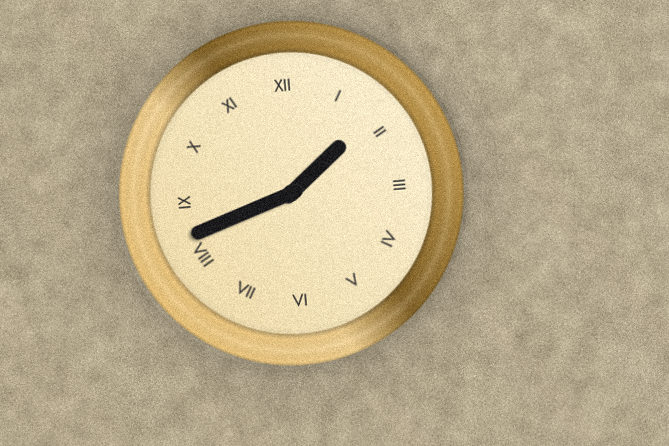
1:42
